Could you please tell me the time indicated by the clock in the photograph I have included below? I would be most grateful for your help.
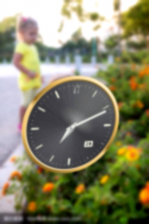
7:11
